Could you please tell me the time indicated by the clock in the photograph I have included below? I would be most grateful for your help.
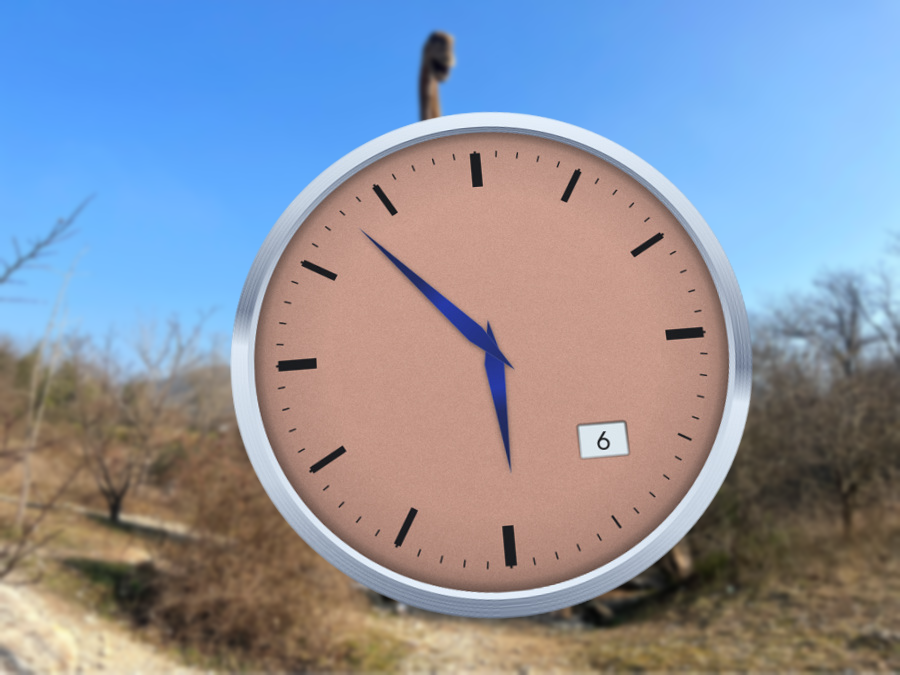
5:53
